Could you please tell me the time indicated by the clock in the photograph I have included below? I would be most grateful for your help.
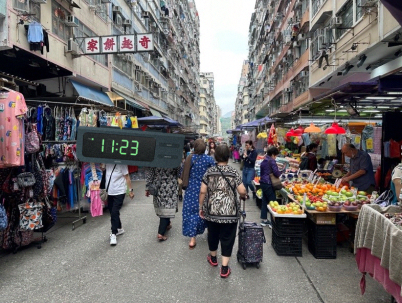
11:23
